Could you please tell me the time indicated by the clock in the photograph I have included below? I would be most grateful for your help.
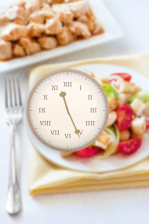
11:26
